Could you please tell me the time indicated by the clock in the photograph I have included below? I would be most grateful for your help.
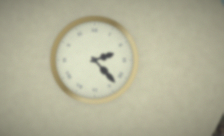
2:23
